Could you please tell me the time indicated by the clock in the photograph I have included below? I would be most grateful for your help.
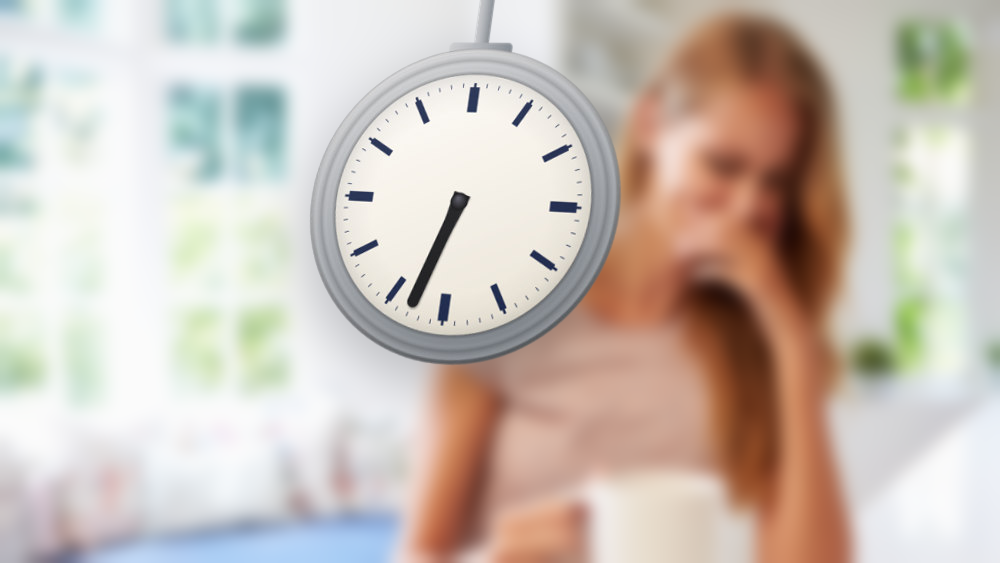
6:33
